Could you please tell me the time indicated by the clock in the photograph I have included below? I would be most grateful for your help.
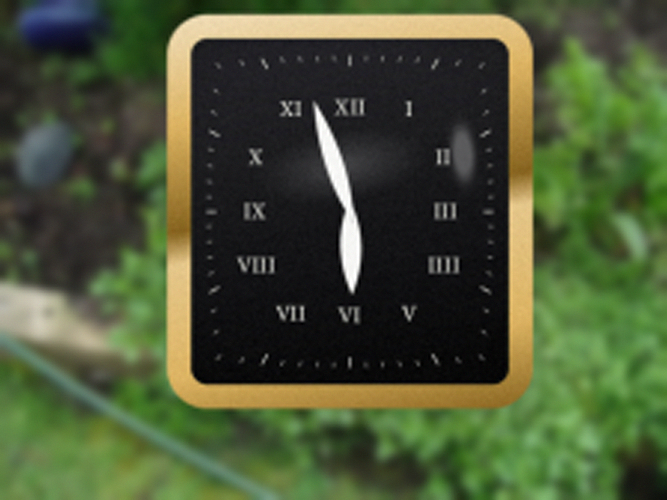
5:57
